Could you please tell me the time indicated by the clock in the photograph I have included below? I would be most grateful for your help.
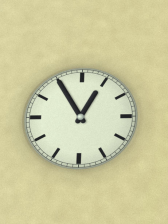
12:55
